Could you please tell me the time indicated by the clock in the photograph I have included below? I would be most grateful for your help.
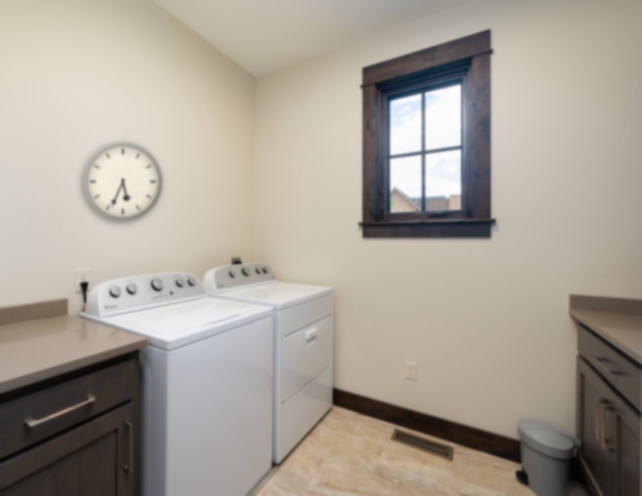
5:34
